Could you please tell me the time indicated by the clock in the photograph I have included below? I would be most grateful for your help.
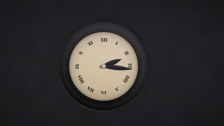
2:16
